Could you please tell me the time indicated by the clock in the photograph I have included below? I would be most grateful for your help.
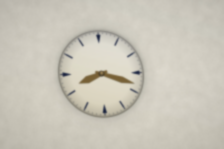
8:18
